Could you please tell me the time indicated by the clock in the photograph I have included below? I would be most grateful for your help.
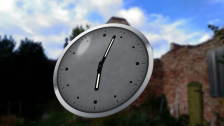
6:03
